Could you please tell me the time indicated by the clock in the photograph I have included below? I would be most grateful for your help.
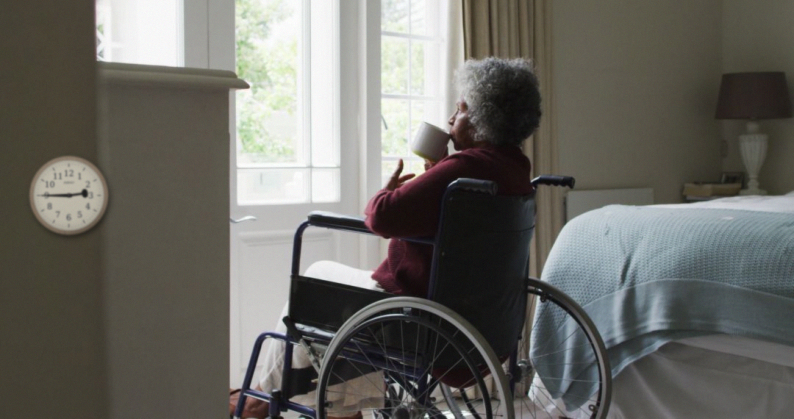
2:45
